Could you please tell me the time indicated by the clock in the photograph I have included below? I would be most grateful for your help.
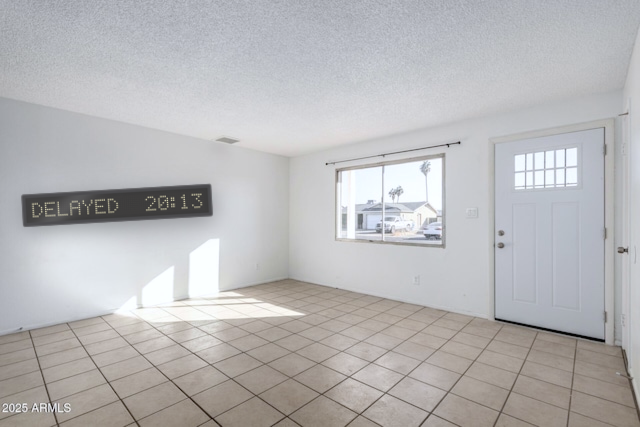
20:13
